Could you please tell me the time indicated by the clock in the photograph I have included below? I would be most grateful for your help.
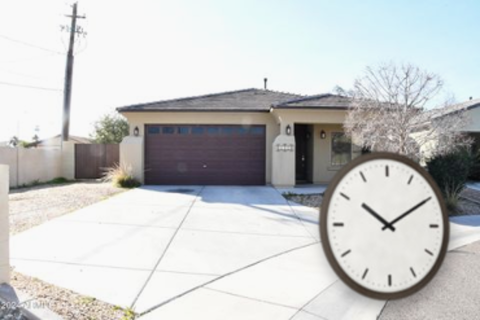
10:10
